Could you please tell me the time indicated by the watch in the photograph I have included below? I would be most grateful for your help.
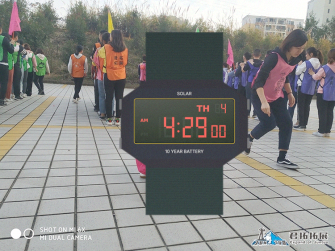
4:29:00
